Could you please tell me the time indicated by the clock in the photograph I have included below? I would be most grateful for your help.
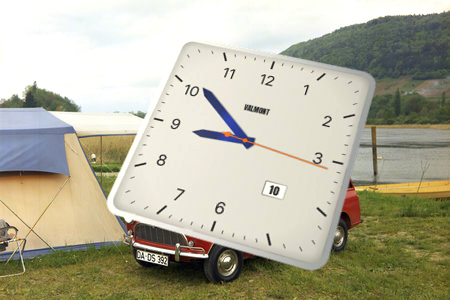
8:51:16
